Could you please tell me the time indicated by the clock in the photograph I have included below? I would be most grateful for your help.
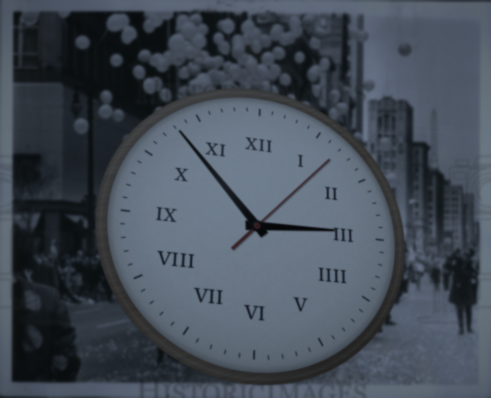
2:53:07
